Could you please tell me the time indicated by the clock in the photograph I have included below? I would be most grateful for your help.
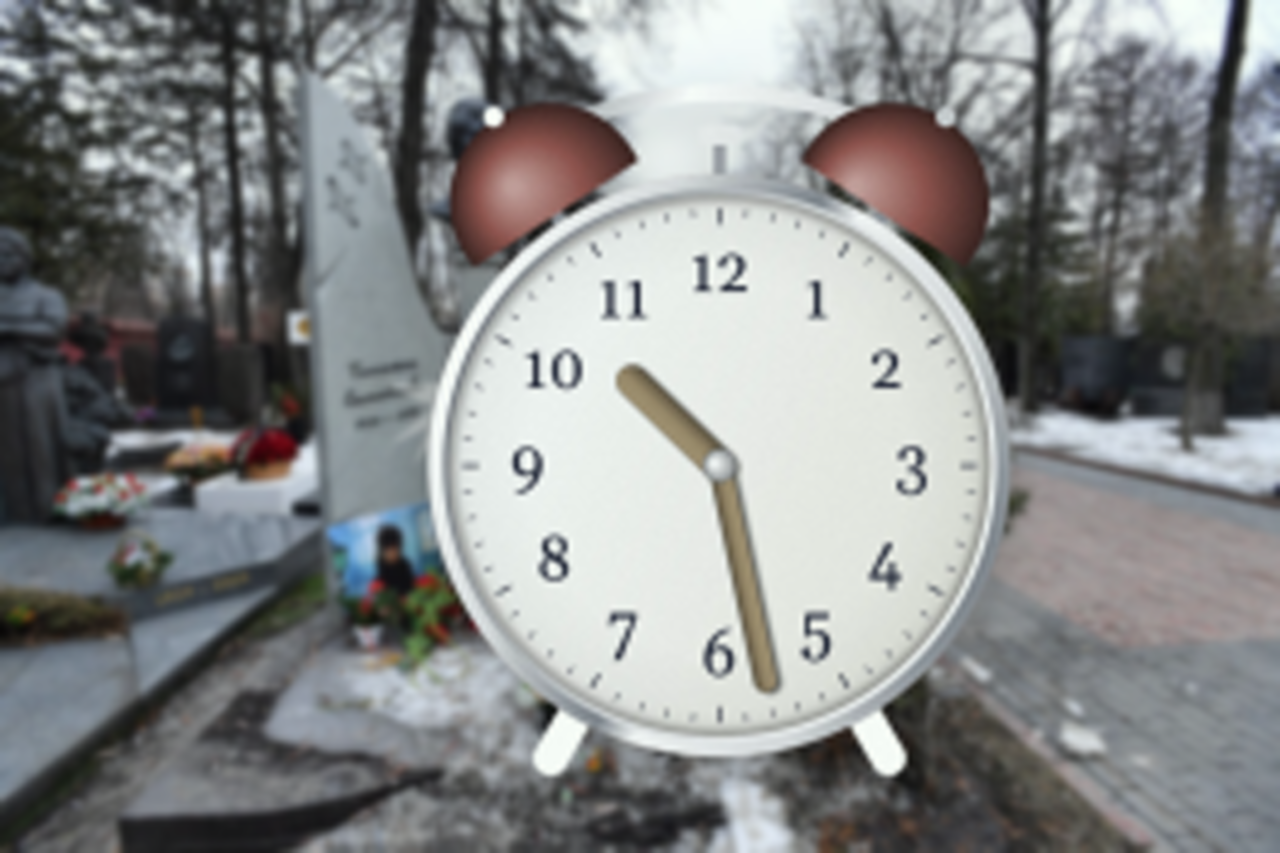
10:28
